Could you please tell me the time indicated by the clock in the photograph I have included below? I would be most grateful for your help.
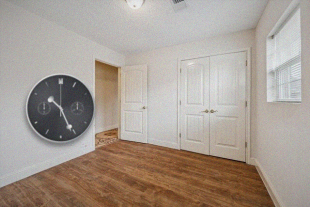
10:26
